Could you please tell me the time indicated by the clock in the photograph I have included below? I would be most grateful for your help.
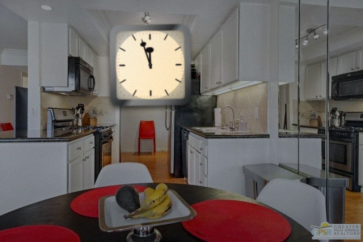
11:57
